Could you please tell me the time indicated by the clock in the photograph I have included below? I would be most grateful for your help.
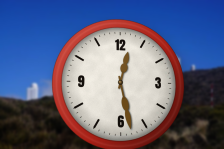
12:28
